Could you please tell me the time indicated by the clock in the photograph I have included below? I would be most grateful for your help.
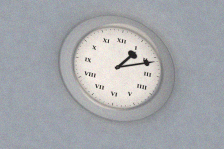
1:11
